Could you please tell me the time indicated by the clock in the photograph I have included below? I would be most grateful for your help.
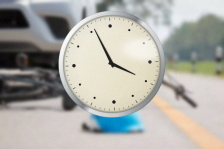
3:56
